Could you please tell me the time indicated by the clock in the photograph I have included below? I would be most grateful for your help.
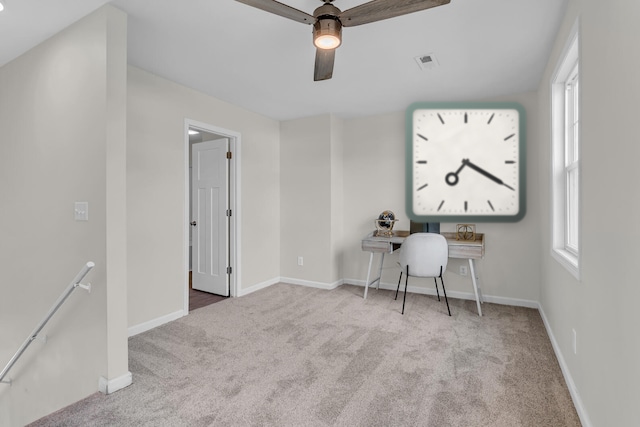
7:20
